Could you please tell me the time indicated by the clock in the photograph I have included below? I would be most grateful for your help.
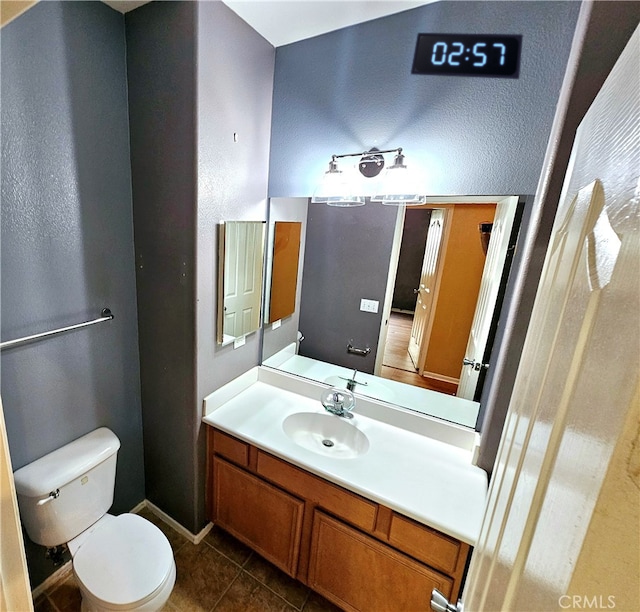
2:57
